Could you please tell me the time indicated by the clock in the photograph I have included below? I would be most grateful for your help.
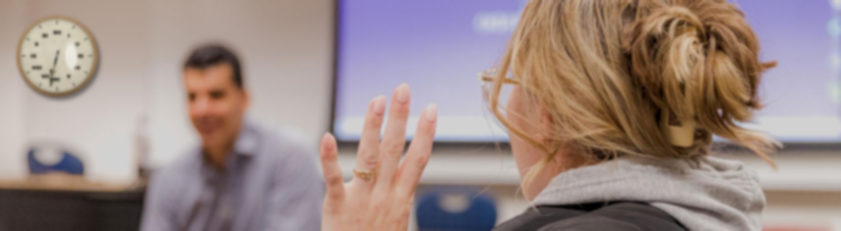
6:32
